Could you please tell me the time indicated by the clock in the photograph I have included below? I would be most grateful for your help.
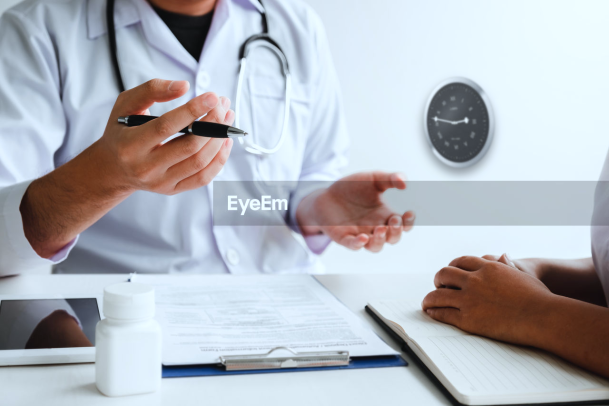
2:47
